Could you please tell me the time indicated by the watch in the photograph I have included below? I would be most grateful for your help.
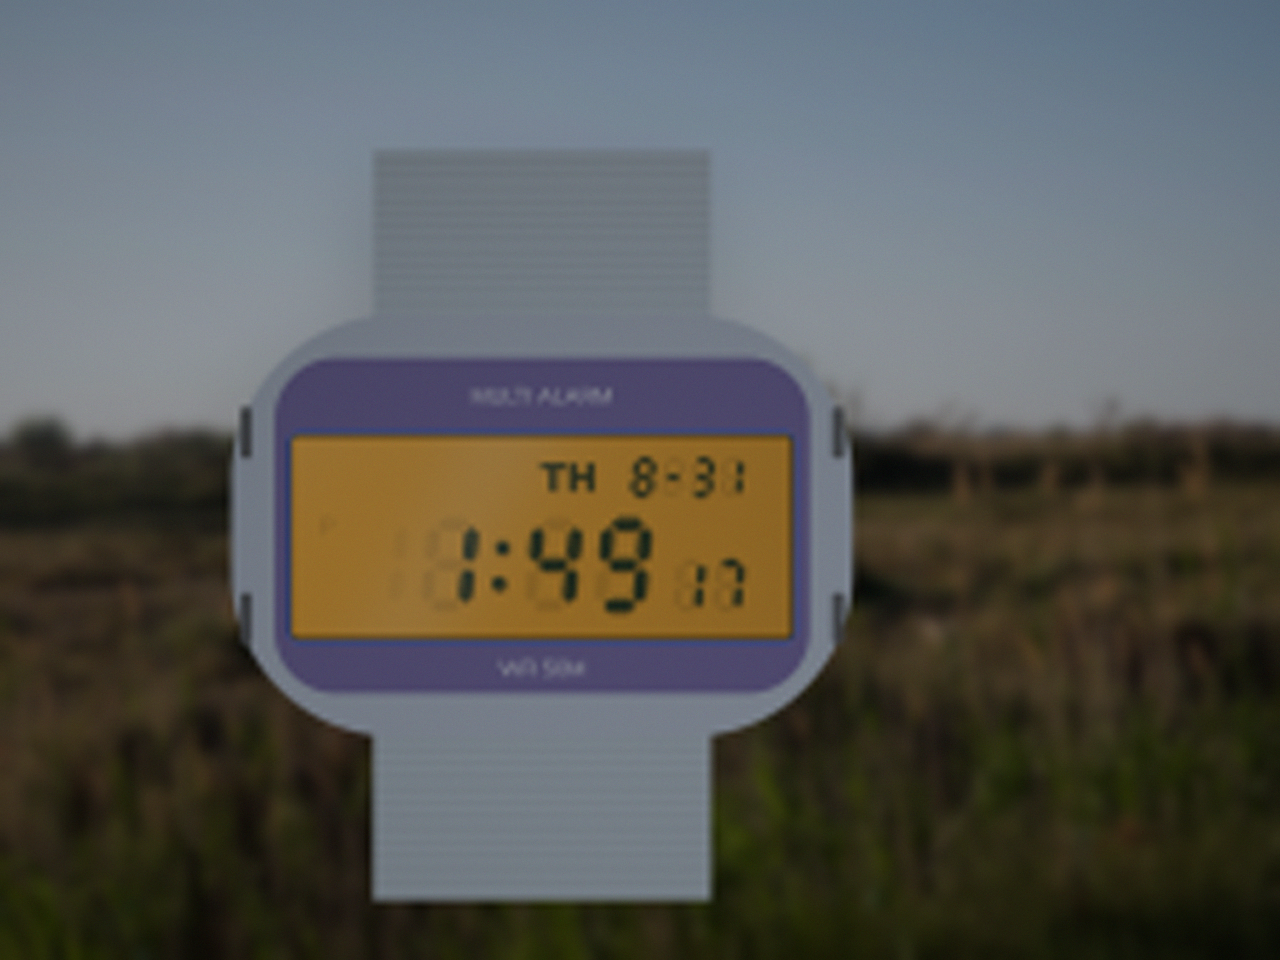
1:49:17
